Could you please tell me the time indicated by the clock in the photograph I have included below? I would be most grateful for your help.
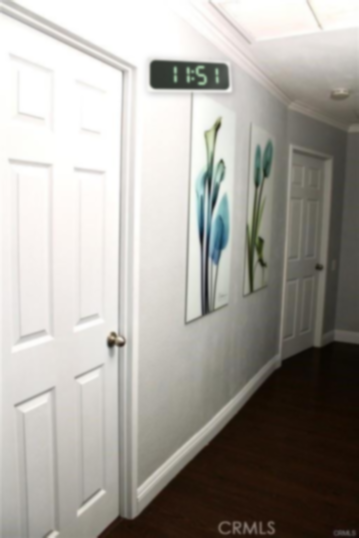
11:51
